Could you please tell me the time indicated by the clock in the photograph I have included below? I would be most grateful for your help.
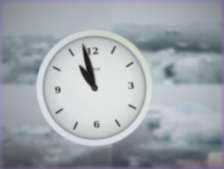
10:58
